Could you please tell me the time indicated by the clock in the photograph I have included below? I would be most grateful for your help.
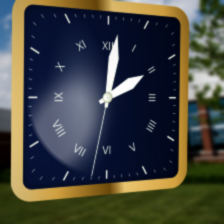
2:01:32
